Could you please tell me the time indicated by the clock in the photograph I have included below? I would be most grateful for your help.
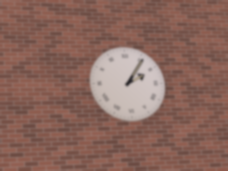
2:06
